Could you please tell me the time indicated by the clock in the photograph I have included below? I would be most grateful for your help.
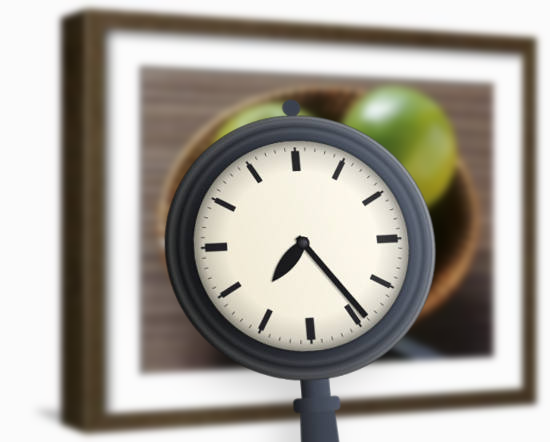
7:24
